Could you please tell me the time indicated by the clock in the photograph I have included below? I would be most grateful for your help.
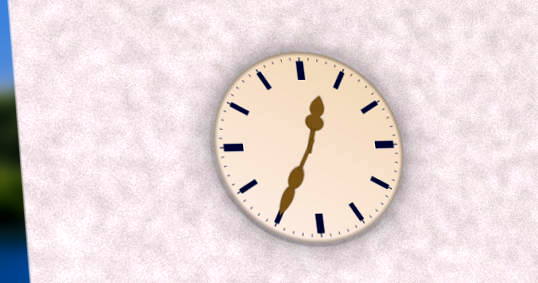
12:35
